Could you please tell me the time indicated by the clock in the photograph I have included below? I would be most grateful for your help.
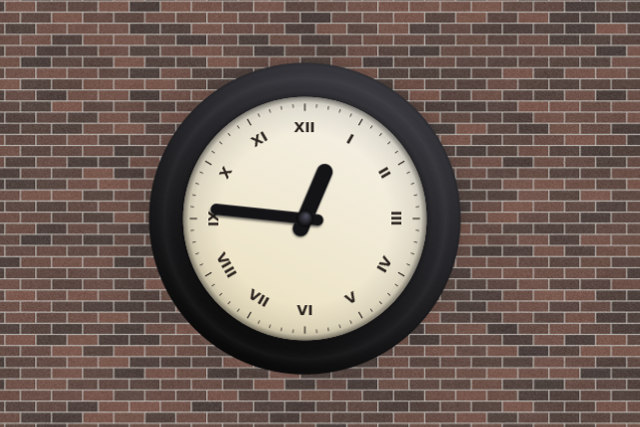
12:46
